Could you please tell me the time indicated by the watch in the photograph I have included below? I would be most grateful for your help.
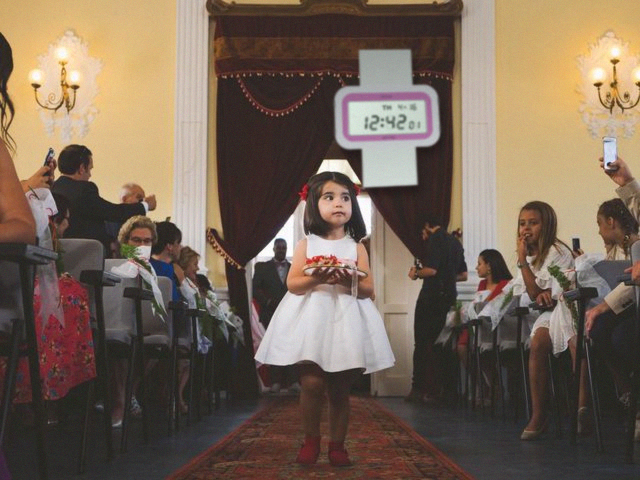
12:42
